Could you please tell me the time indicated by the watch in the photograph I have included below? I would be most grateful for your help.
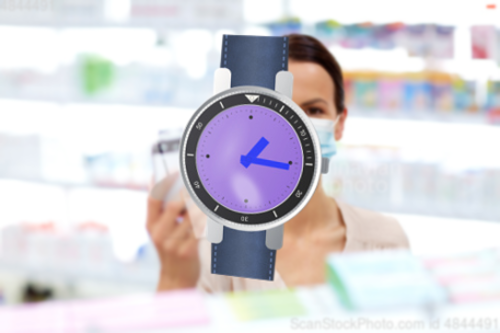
1:16
